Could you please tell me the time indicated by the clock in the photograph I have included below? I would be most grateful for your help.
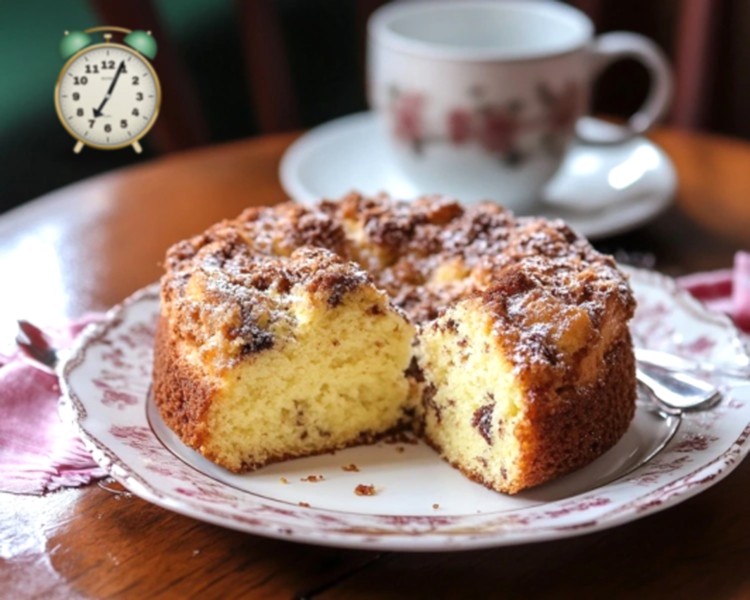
7:04
